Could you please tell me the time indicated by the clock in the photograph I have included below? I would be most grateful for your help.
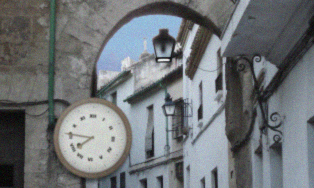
7:46
